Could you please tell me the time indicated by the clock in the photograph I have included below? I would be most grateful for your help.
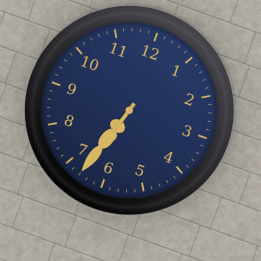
6:33
